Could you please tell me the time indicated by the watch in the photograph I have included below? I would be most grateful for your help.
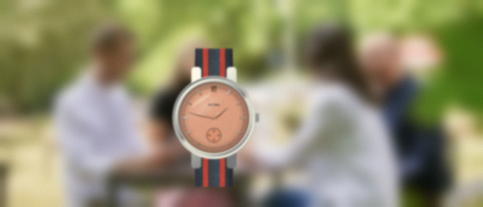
1:47
